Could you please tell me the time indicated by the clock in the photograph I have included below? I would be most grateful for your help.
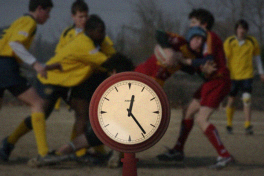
12:24
